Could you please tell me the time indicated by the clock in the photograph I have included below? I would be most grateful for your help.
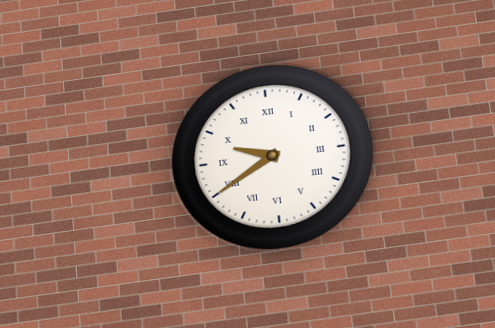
9:40
